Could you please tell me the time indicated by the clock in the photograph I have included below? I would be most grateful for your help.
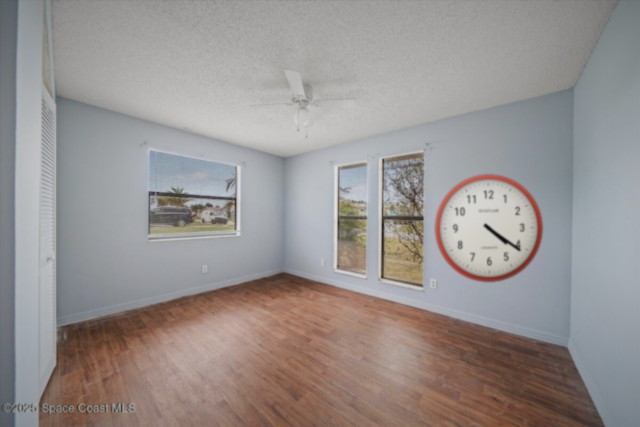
4:21
